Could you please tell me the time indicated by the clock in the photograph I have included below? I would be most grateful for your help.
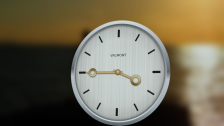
3:45
